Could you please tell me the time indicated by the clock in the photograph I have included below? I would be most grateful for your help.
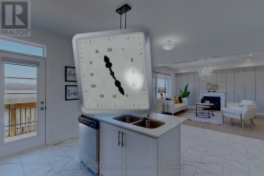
11:26
